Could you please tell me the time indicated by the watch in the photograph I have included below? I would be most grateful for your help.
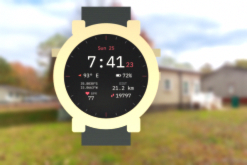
7:41
